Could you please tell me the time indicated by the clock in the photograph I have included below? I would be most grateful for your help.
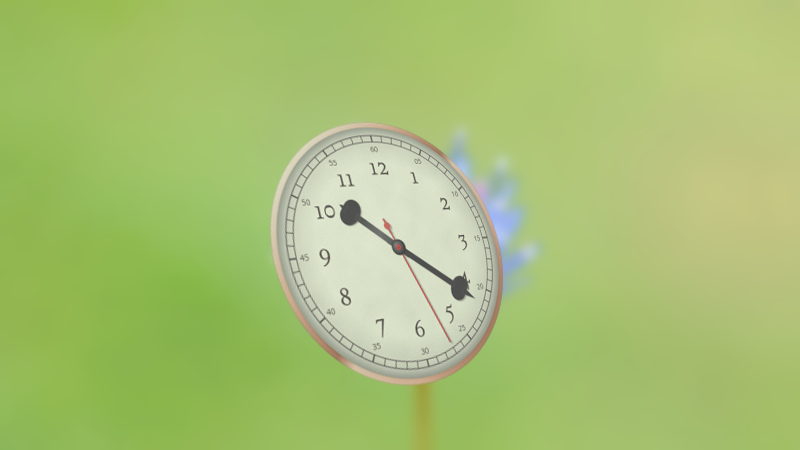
10:21:27
